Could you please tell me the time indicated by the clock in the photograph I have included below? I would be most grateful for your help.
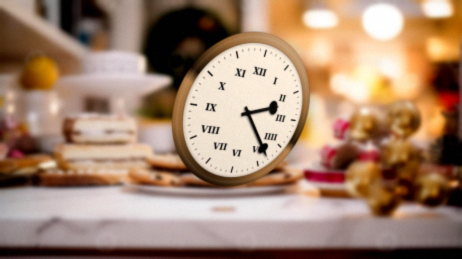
2:23
